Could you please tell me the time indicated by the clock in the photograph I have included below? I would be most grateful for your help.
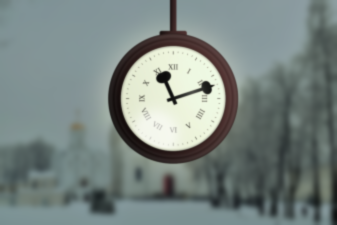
11:12
